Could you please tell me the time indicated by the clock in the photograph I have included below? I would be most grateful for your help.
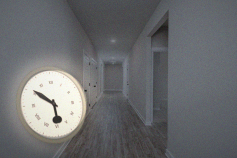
5:51
